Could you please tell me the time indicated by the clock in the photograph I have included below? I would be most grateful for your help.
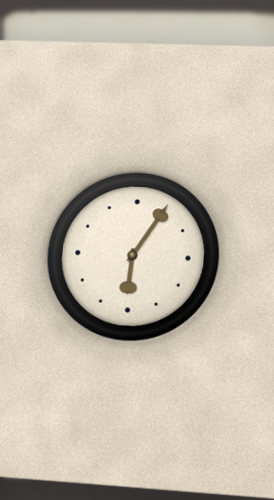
6:05
